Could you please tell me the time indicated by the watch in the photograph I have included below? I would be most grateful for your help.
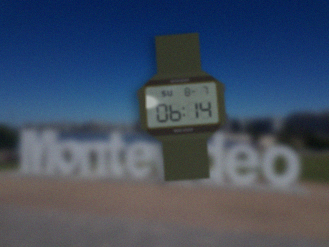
6:14
